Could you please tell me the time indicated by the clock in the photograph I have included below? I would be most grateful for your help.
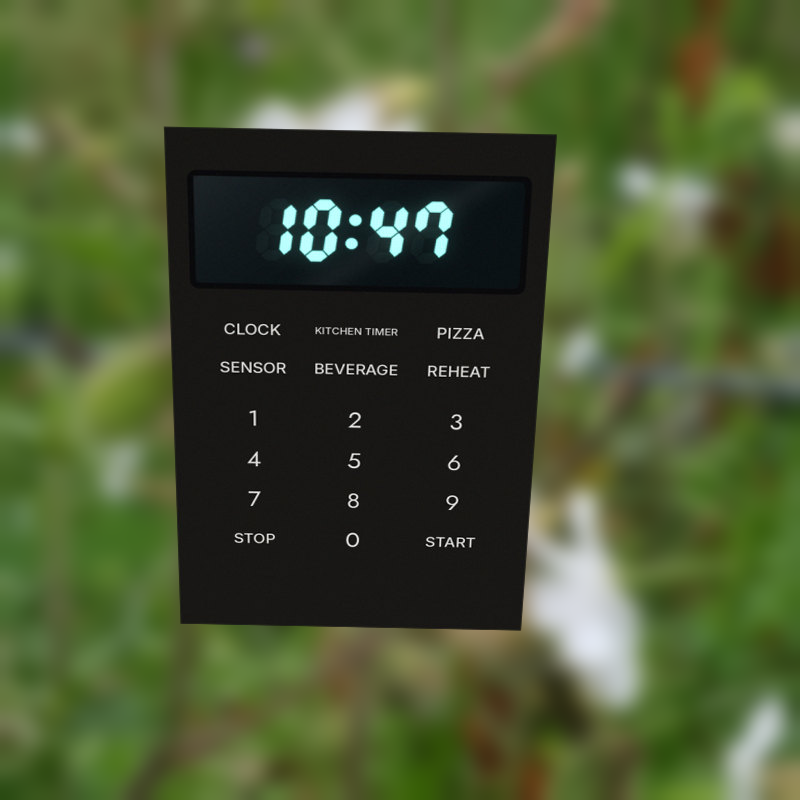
10:47
